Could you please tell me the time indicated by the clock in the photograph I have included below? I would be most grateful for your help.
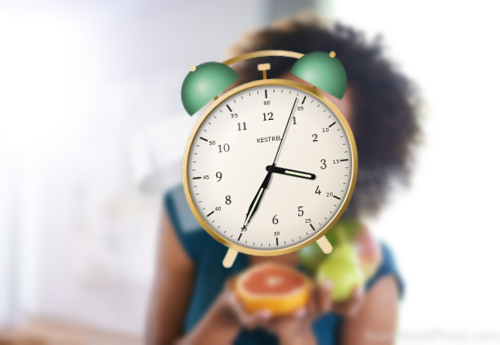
3:35:04
